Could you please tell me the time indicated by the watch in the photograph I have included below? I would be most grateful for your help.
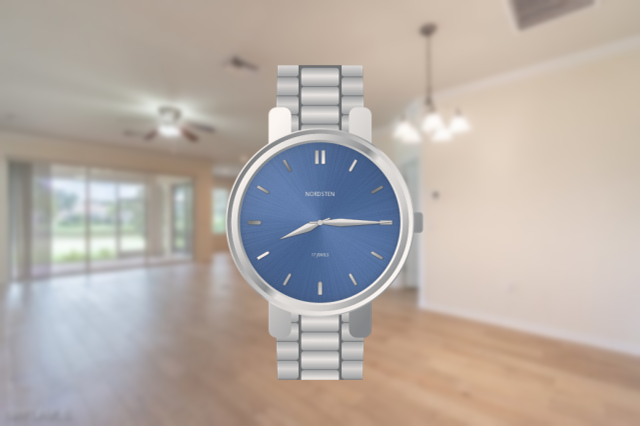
8:15
